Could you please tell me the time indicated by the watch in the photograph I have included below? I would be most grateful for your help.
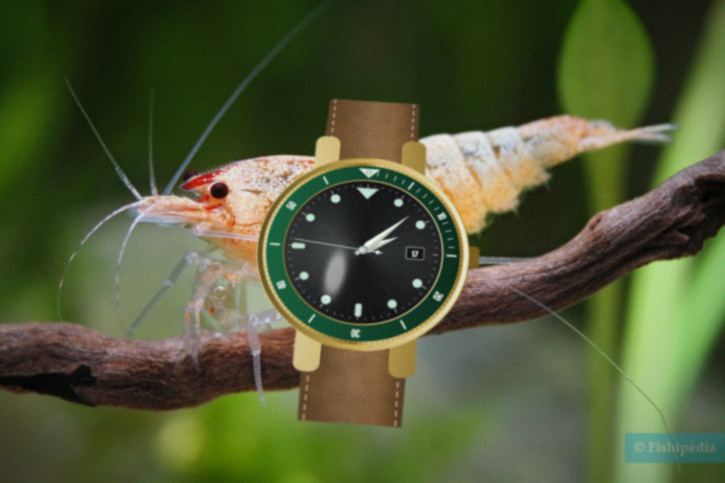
2:07:46
